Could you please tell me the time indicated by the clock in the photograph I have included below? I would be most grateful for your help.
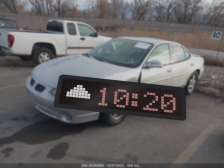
10:20
